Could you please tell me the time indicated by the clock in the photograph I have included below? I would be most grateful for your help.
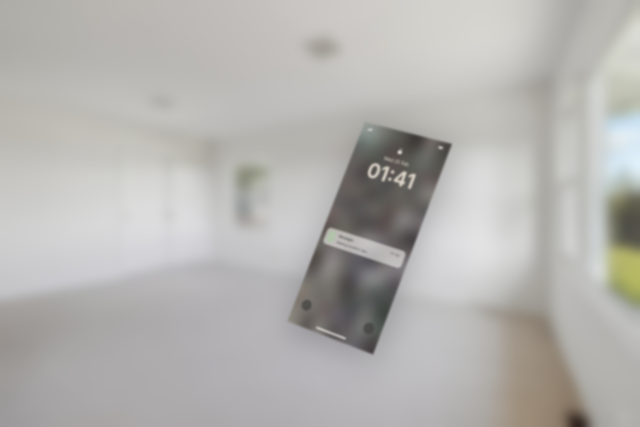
1:41
